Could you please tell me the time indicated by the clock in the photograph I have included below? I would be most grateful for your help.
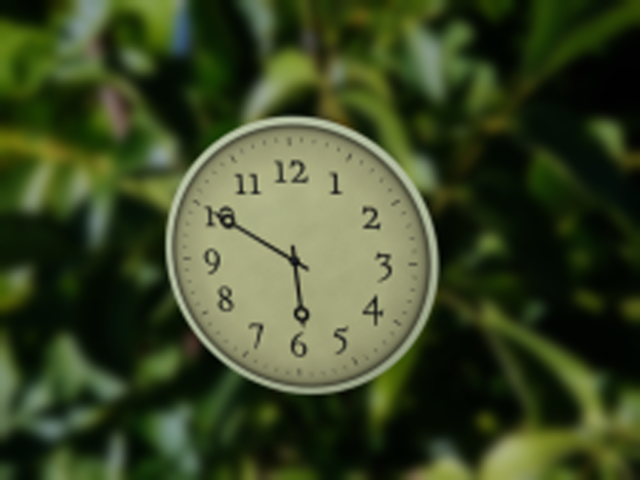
5:50
